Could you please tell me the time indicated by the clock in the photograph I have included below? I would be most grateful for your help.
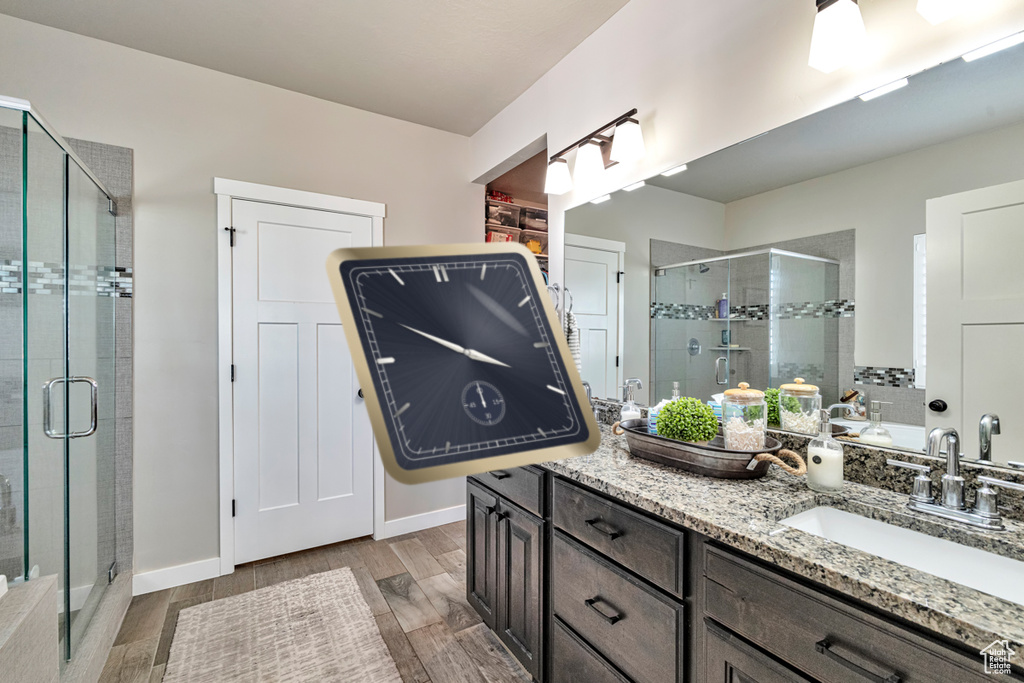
3:50
